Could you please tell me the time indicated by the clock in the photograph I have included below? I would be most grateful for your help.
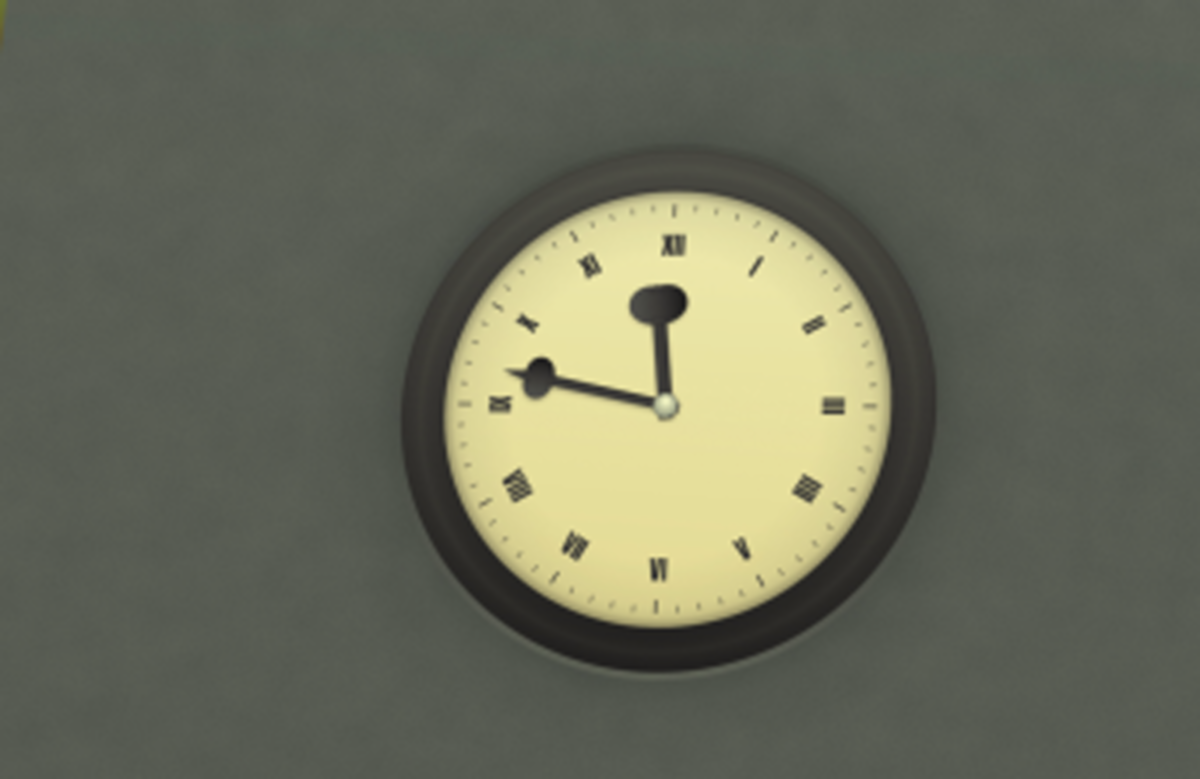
11:47
